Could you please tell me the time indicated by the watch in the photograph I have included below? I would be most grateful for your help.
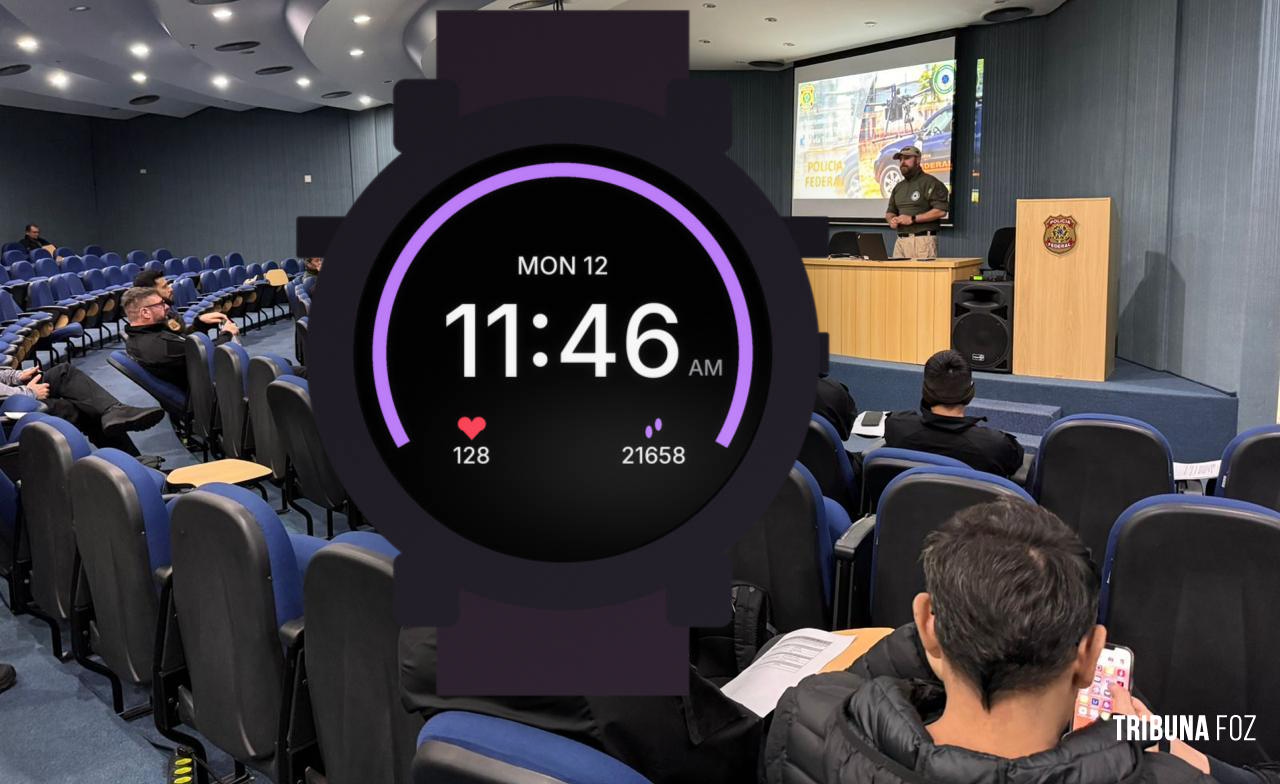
11:46
